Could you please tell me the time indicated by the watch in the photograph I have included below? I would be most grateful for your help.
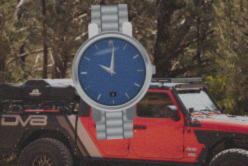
10:01
